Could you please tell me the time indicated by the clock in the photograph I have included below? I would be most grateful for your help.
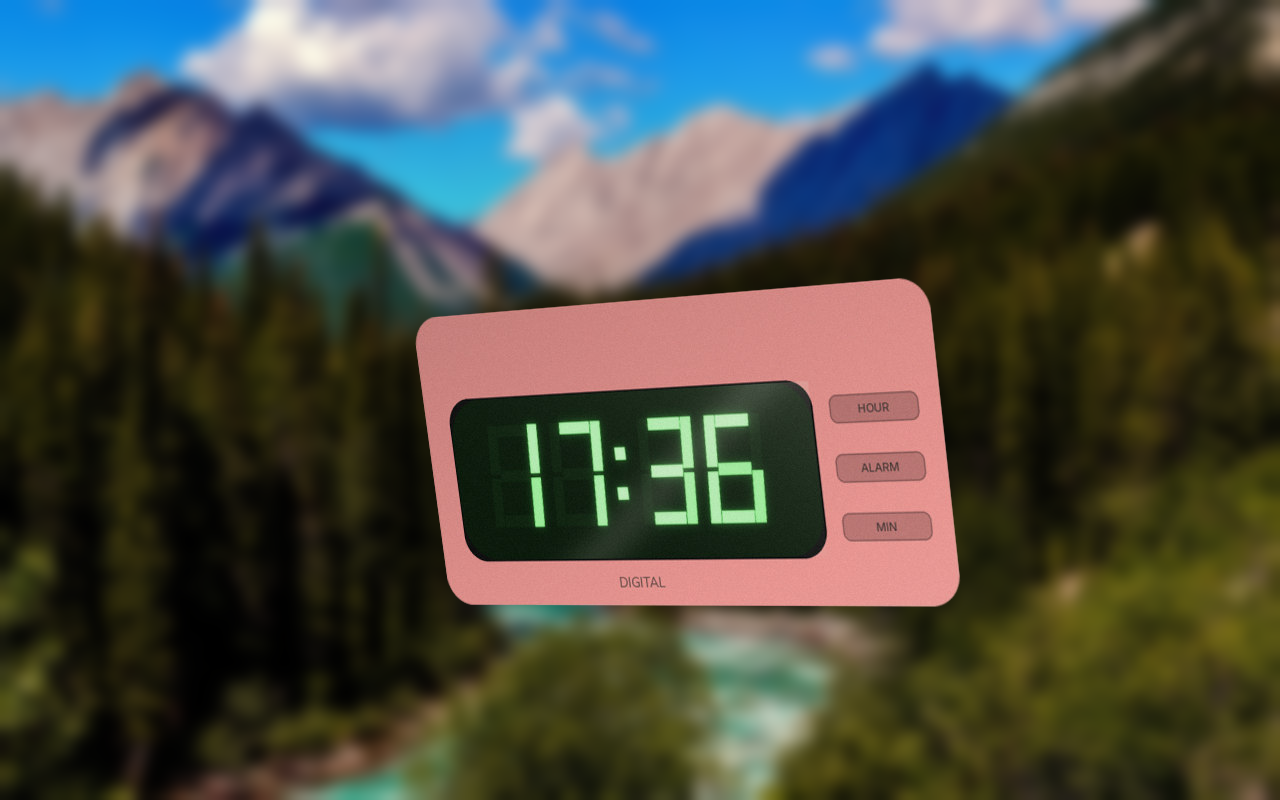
17:36
